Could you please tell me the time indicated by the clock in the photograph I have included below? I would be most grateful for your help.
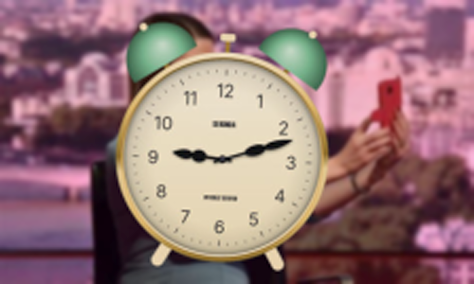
9:12
